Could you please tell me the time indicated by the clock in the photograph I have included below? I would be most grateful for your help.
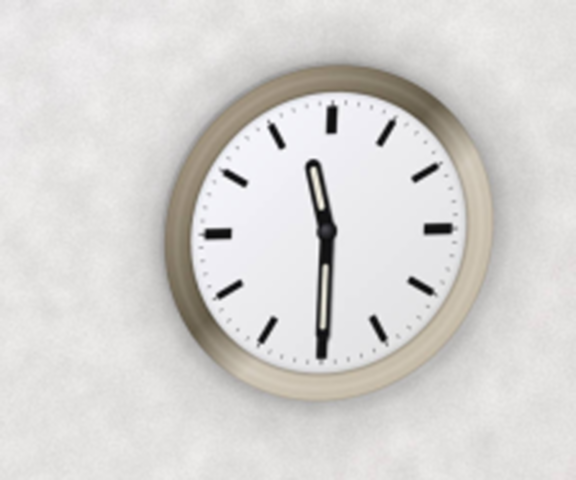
11:30
